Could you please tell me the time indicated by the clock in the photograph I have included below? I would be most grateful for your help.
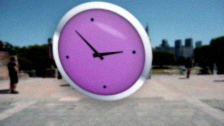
2:54
